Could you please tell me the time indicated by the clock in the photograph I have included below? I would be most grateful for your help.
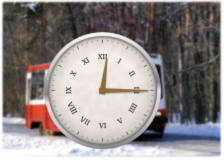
12:15
